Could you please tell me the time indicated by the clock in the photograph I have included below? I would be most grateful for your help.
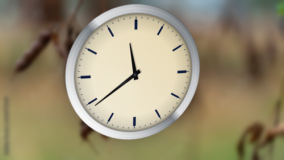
11:39
